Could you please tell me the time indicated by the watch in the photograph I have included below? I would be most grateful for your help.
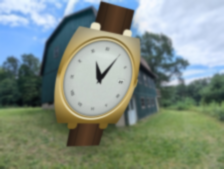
11:05
